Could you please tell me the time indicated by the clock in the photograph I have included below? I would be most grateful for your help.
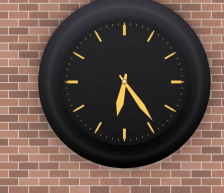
6:24
